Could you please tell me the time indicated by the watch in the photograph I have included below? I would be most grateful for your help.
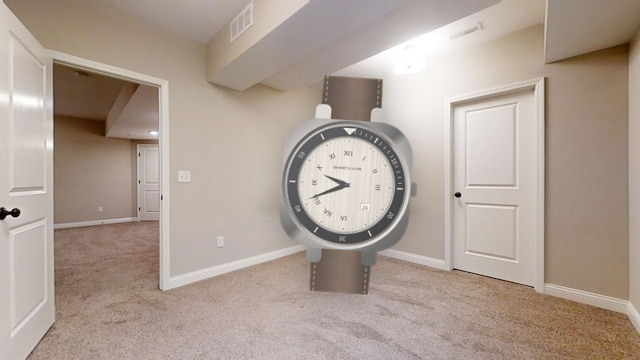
9:41
